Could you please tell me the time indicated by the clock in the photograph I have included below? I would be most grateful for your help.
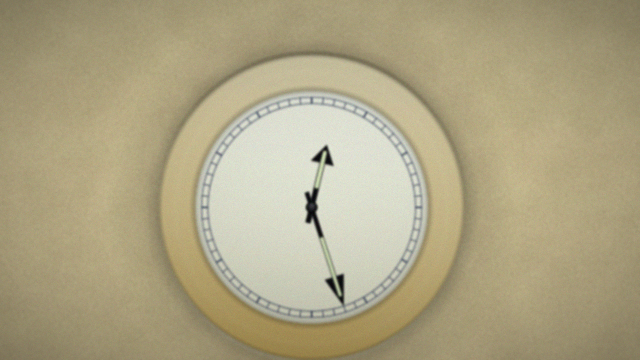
12:27
